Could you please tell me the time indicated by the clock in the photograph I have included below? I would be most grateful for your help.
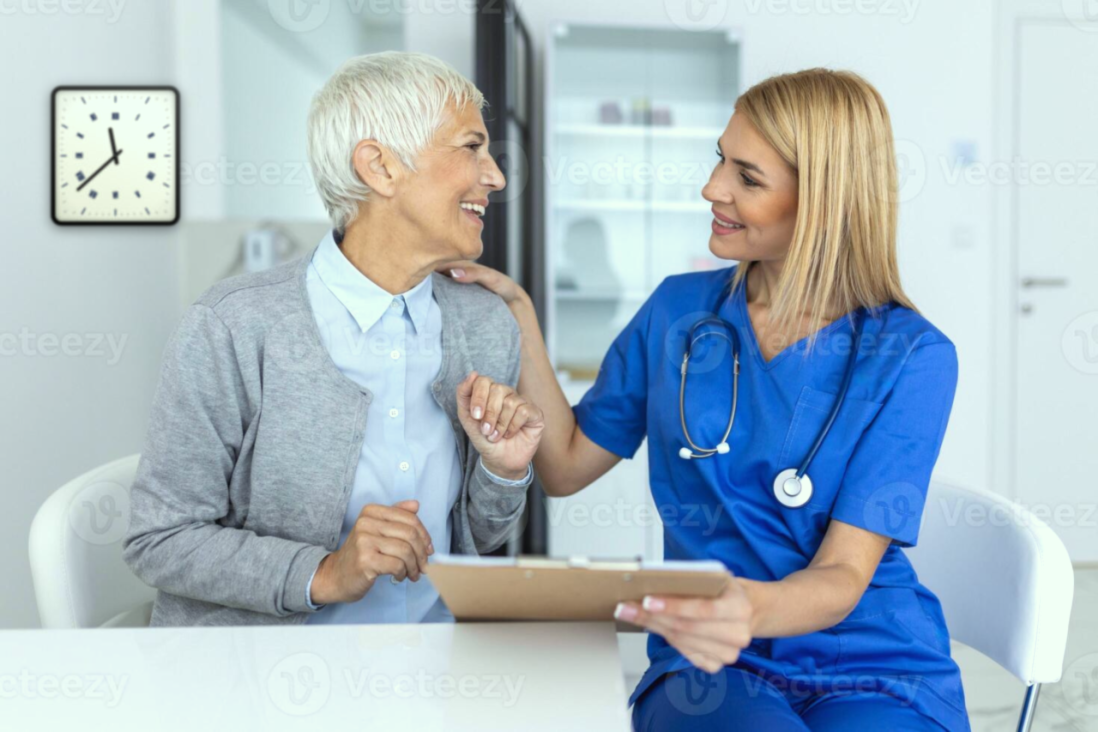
11:38
